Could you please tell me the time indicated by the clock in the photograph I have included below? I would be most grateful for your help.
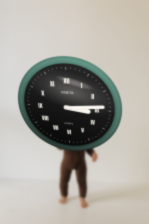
3:14
